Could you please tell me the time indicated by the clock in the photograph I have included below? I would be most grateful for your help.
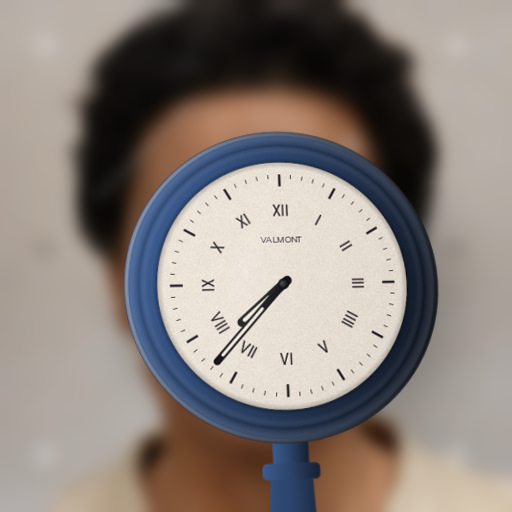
7:37
